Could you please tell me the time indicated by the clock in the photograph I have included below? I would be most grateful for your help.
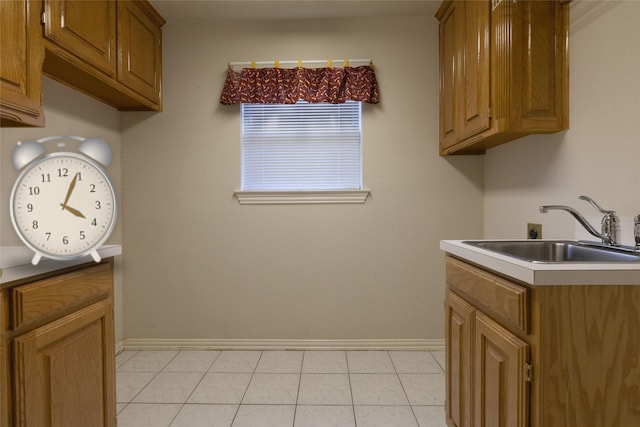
4:04
